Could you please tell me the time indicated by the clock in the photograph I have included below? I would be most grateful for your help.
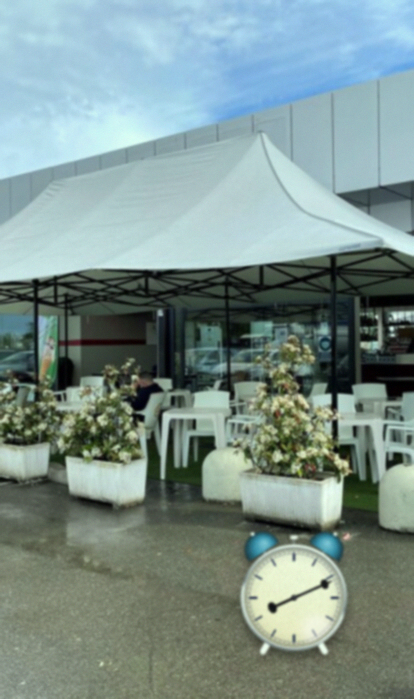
8:11
